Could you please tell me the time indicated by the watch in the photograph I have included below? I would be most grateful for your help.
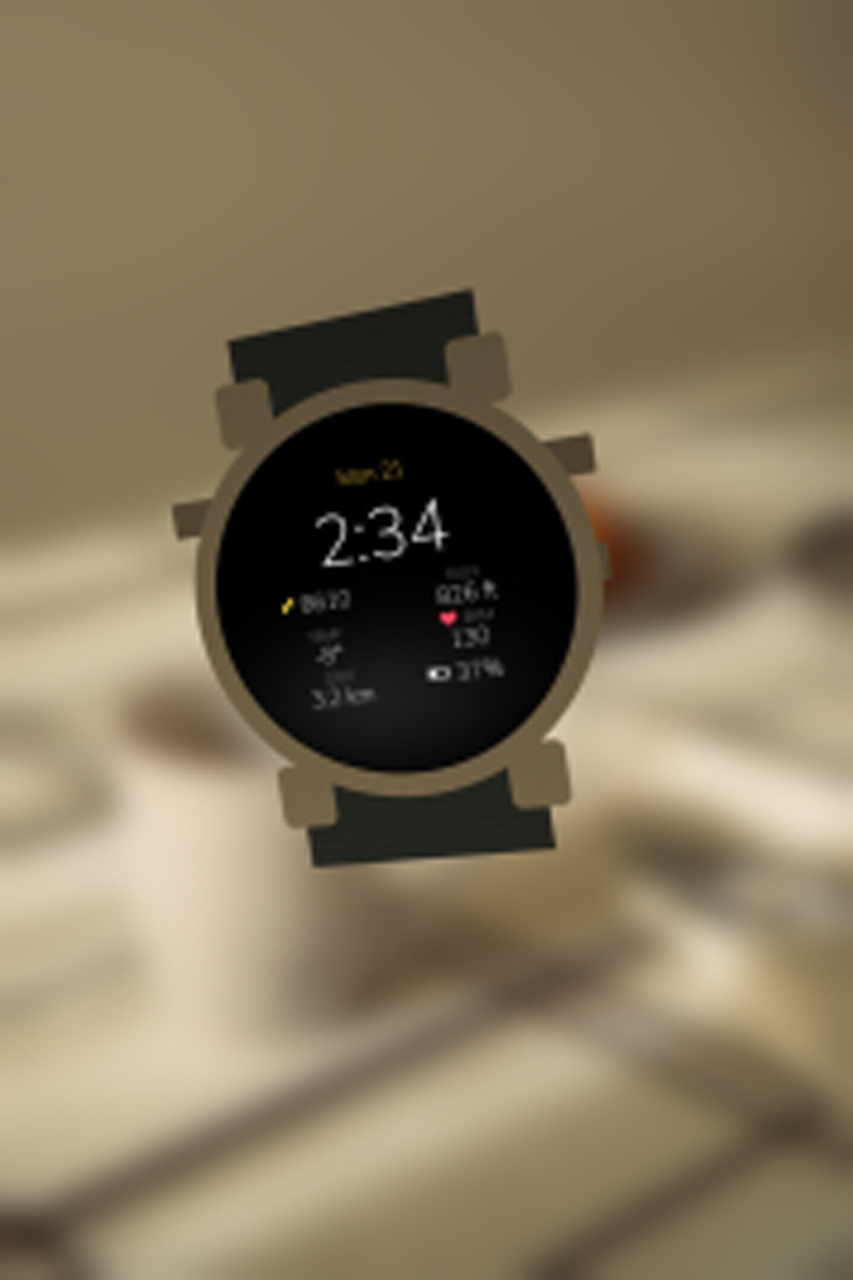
2:34
